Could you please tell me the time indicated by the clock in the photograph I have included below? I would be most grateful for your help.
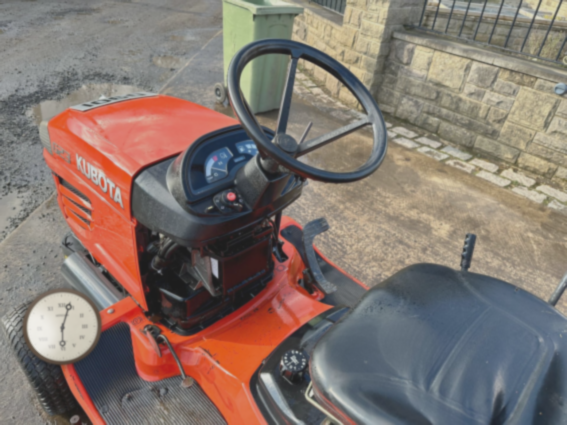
6:03
